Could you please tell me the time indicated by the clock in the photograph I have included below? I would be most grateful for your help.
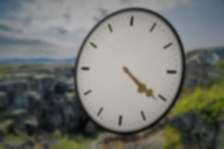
4:21
